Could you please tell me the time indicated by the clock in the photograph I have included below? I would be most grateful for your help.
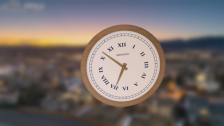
6:52
